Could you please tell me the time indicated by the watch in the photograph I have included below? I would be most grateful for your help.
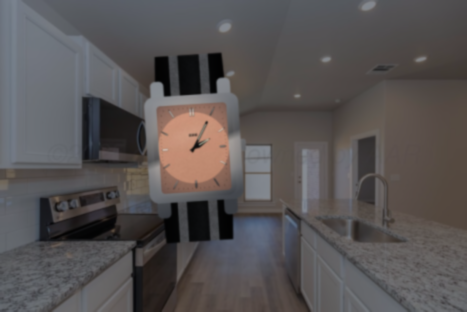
2:05
